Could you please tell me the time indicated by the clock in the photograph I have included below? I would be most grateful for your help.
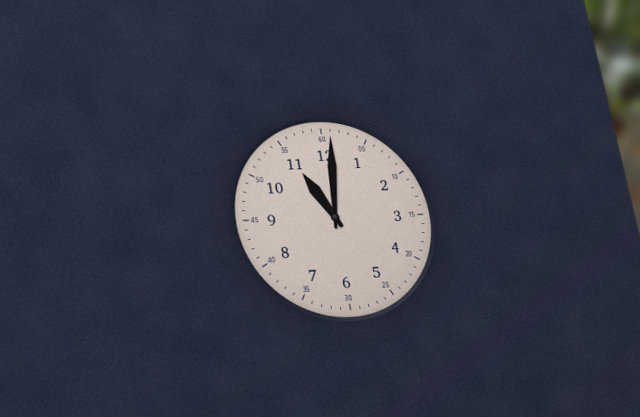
11:01
